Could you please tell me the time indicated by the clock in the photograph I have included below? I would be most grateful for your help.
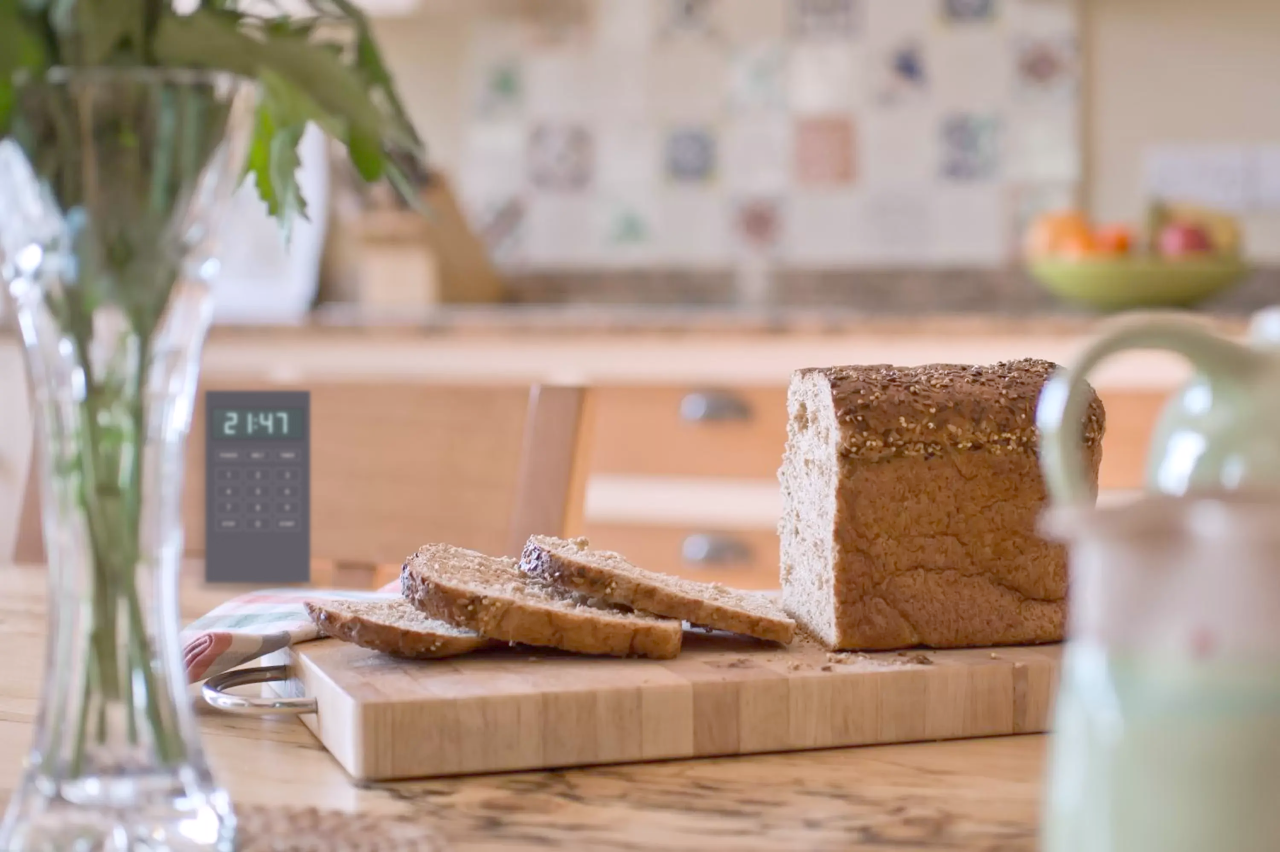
21:47
